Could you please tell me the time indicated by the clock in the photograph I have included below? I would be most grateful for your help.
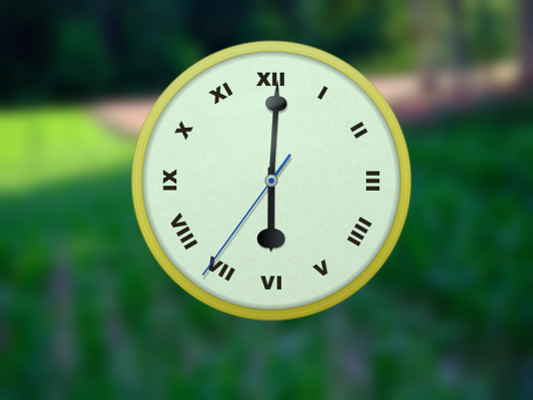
6:00:36
